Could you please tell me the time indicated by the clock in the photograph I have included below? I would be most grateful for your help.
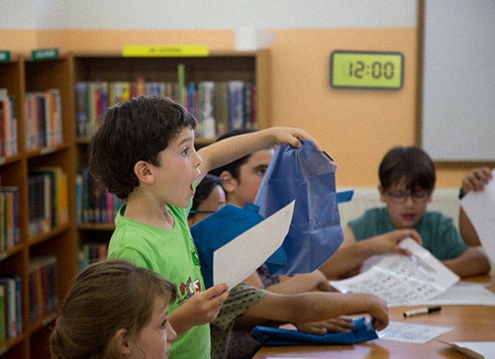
12:00
